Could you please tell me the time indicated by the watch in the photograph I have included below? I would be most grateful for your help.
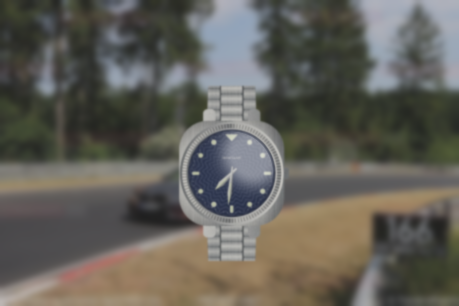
7:31
